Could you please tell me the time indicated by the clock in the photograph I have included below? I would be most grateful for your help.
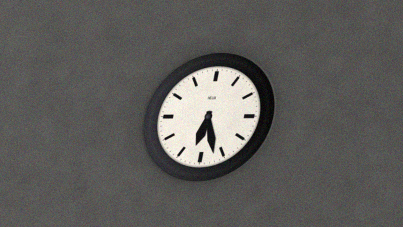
6:27
